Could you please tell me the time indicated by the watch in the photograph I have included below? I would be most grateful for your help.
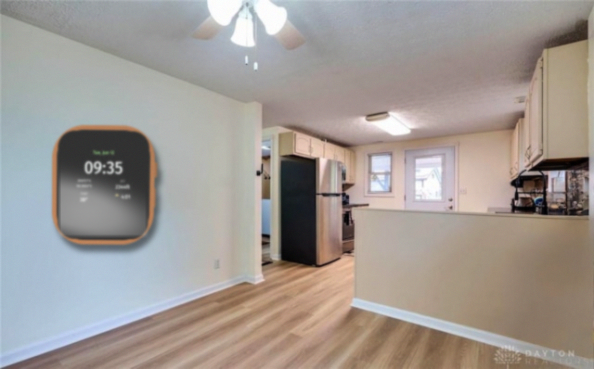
9:35
